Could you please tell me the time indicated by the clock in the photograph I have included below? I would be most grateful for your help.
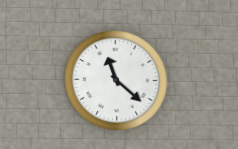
11:22
